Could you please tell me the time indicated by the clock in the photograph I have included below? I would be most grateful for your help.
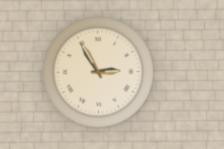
2:55
